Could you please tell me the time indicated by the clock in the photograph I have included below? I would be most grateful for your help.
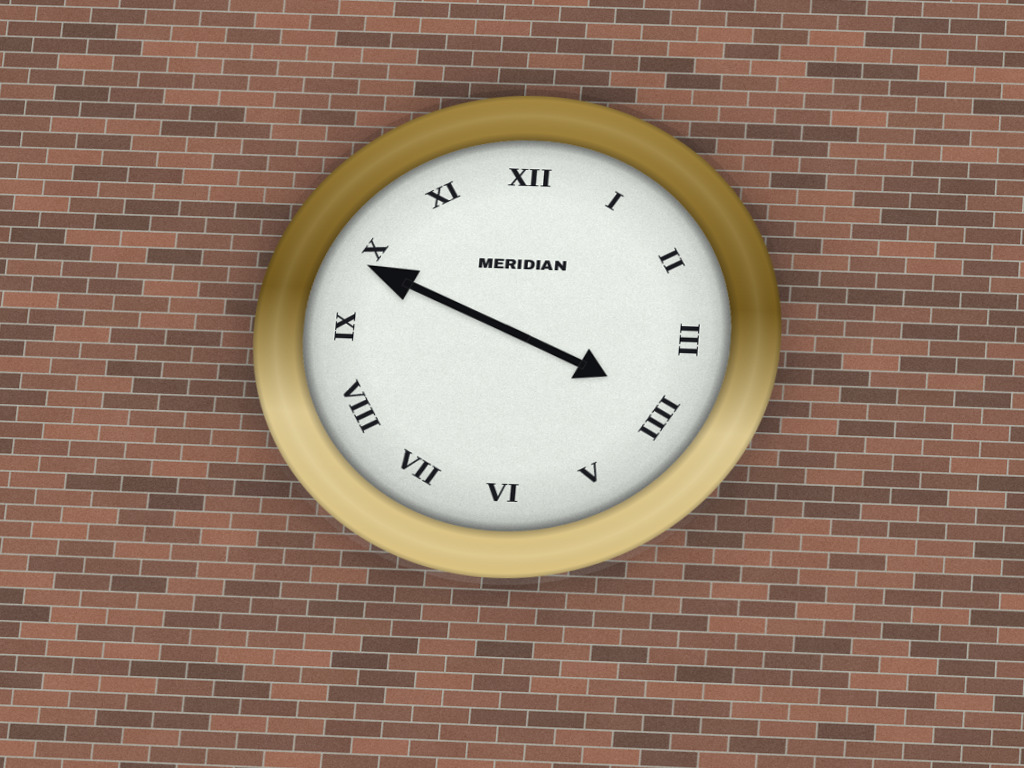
3:49
